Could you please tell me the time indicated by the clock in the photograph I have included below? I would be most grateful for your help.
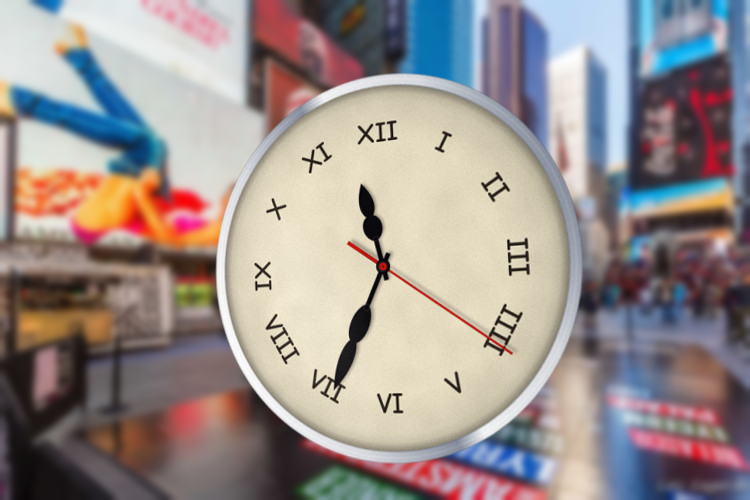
11:34:21
